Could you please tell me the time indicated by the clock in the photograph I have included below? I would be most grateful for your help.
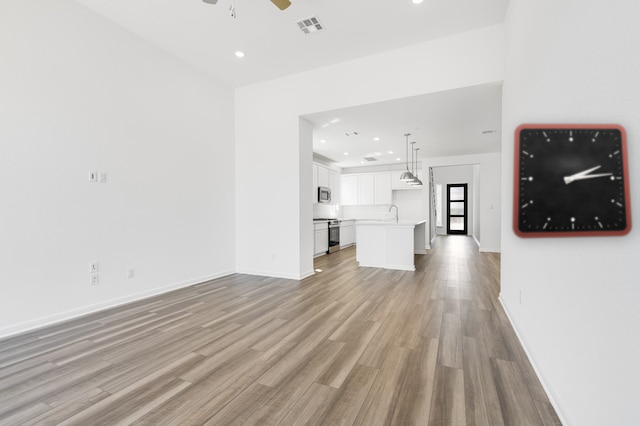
2:14
